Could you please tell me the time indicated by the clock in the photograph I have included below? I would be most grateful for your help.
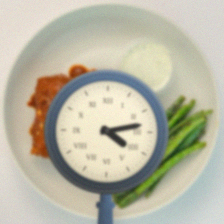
4:13
